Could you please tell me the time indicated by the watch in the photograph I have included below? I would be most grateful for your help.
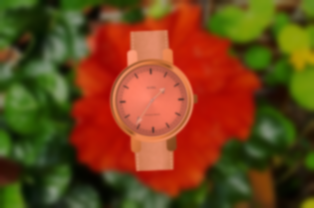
1:36
